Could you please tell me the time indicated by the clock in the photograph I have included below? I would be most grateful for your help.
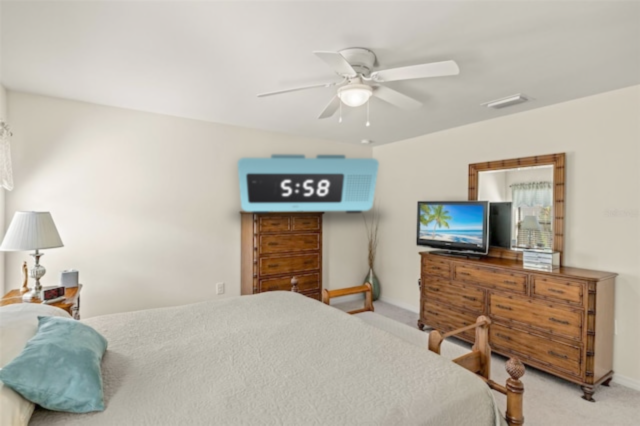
5:58
